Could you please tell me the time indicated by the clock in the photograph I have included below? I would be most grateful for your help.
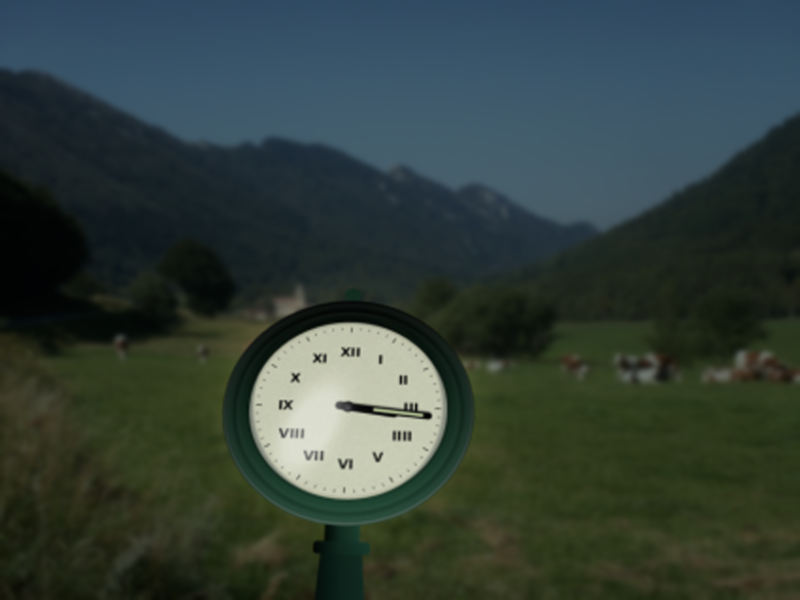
3:16
